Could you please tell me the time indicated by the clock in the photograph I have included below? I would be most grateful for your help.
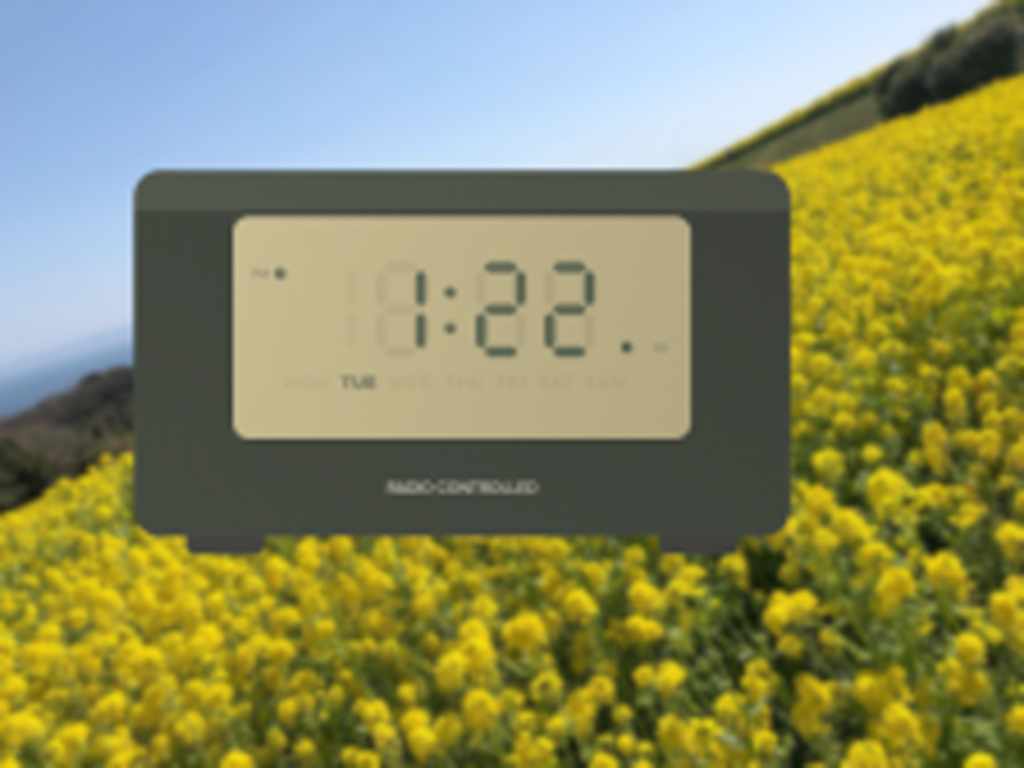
1:22
